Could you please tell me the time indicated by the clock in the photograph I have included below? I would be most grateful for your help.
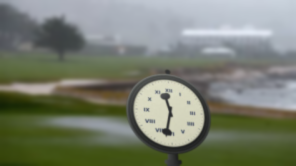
11:32
